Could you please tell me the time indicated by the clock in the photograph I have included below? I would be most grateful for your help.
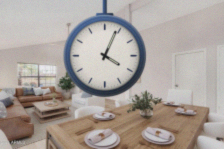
4:04
